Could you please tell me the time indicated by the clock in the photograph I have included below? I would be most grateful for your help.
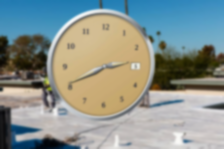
2:41
